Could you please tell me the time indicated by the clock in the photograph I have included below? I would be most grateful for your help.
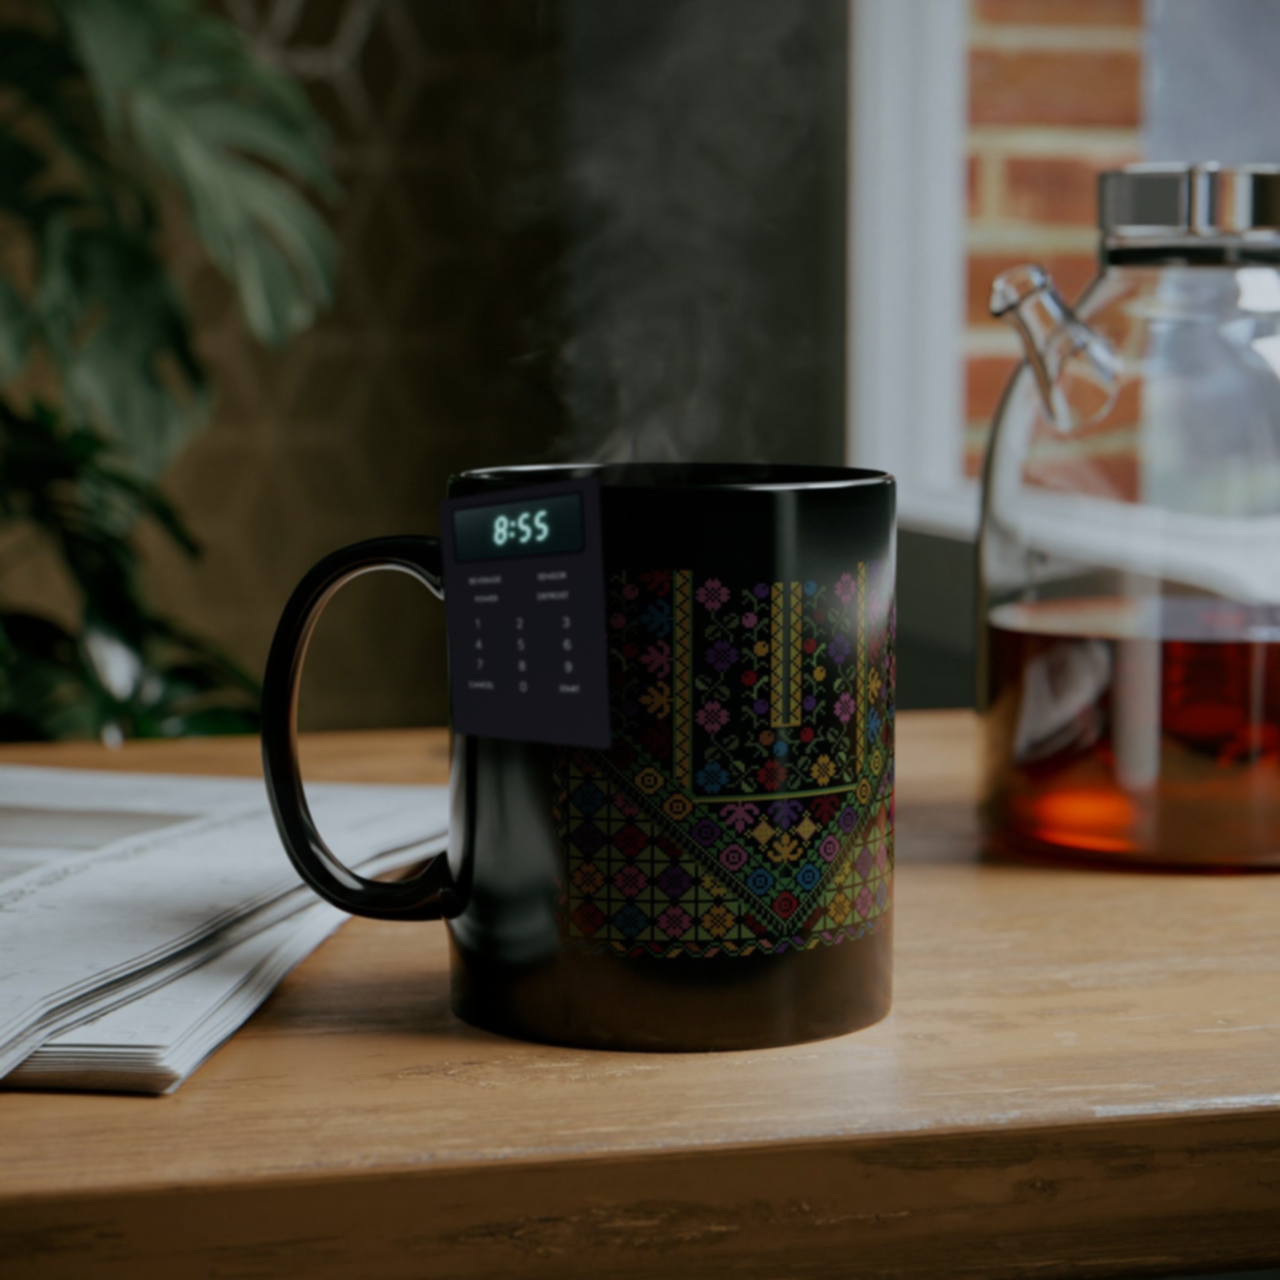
8:55
